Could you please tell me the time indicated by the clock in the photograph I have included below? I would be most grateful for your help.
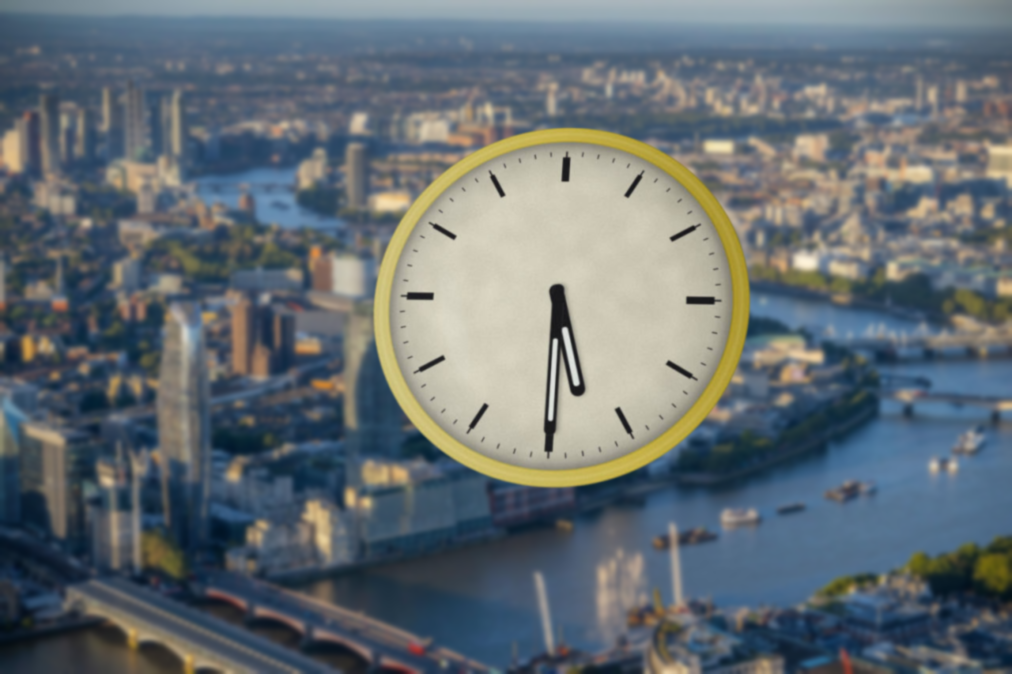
5:30
